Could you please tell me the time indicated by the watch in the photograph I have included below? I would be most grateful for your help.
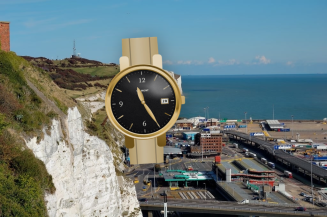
11:25
